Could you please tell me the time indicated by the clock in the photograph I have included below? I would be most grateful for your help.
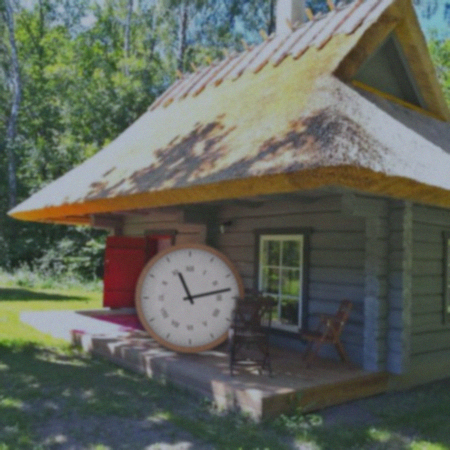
11:13
